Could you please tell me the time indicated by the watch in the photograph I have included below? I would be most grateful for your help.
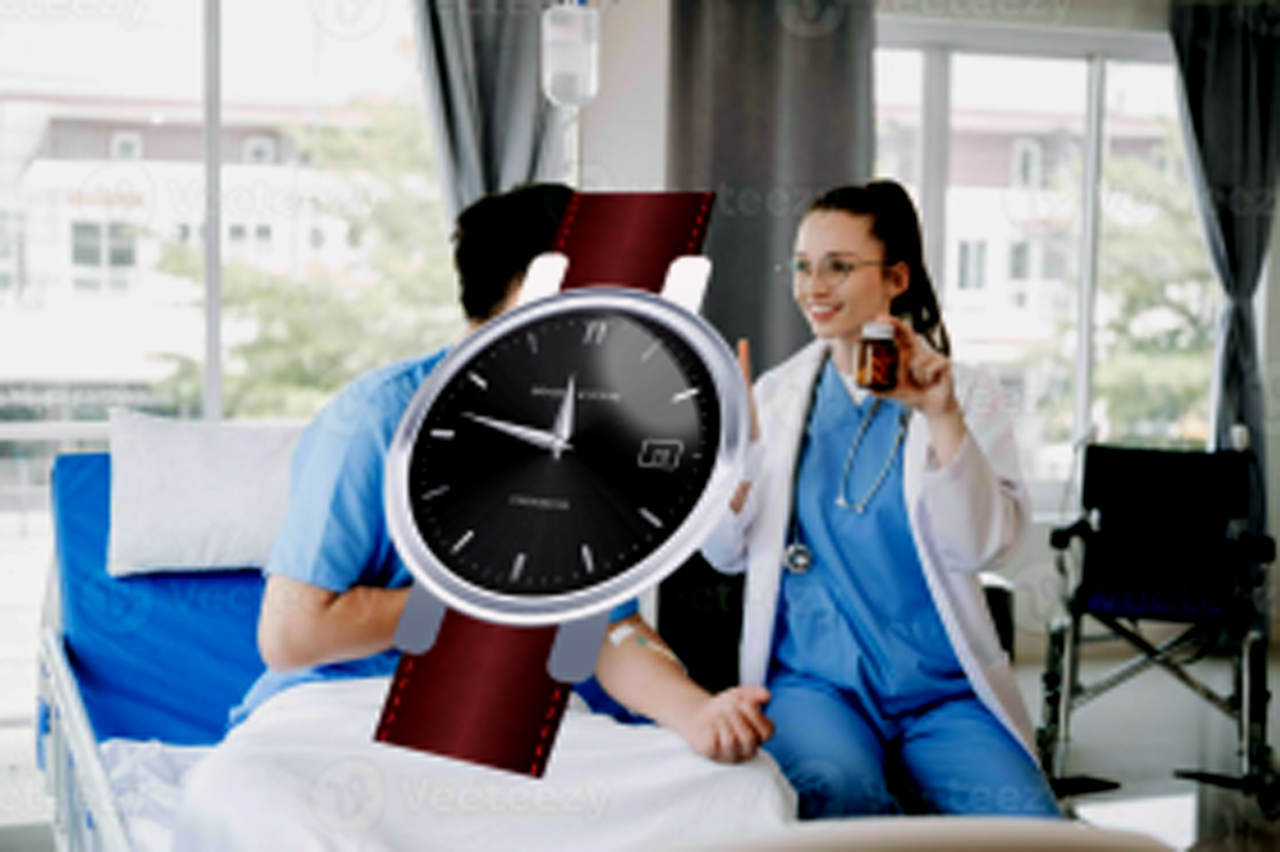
11:47
